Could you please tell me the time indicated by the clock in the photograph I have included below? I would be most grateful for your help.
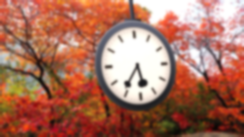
5:36
